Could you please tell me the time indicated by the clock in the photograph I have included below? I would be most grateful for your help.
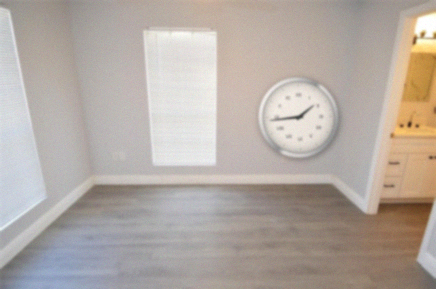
1:44
